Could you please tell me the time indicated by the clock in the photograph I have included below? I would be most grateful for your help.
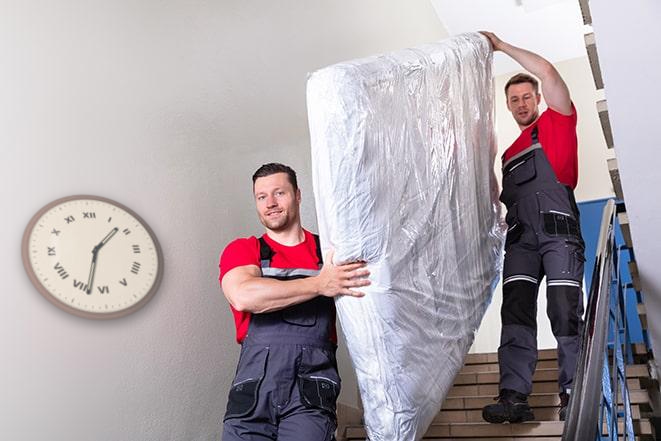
1:33
